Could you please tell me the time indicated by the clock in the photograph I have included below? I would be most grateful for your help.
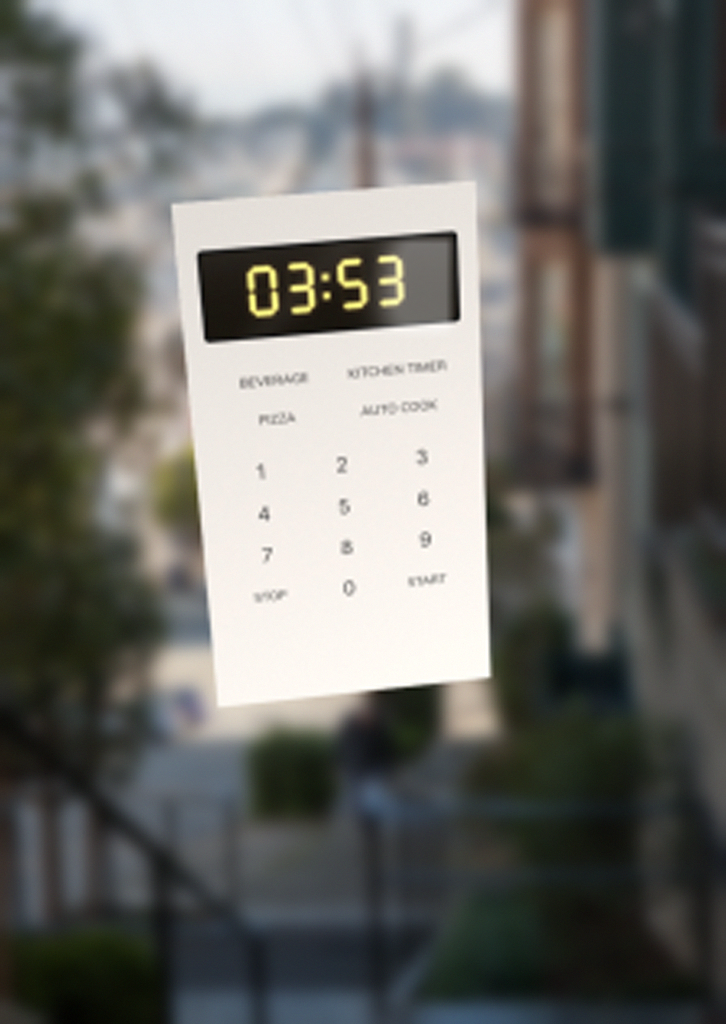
3:53
